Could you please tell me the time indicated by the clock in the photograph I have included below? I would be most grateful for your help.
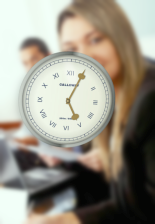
5:04
